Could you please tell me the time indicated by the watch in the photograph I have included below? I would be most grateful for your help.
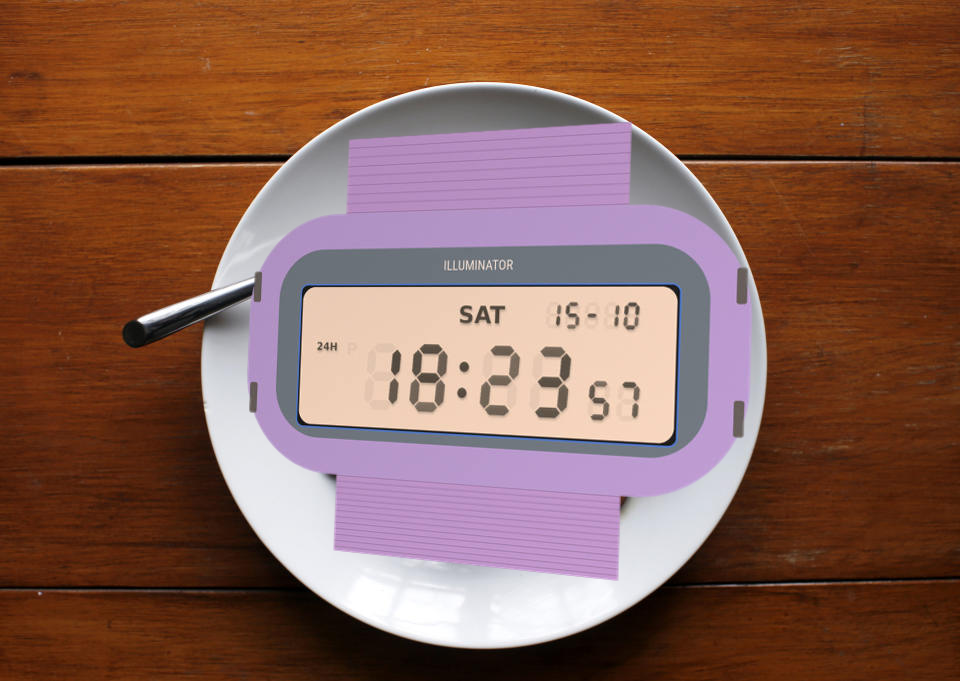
18:23:57
